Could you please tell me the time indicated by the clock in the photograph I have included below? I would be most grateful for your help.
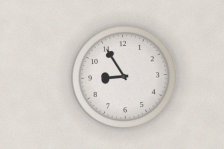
8:55
